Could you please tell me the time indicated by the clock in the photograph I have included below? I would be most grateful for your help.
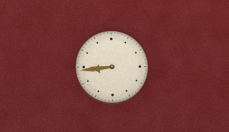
8:44
